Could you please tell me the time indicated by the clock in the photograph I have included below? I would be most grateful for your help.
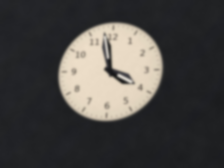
3:58
